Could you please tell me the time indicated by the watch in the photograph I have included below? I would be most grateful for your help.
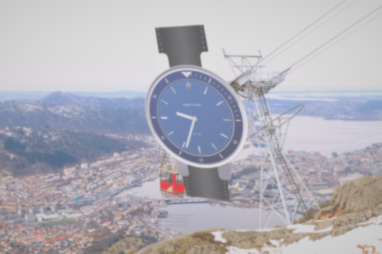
9:34
